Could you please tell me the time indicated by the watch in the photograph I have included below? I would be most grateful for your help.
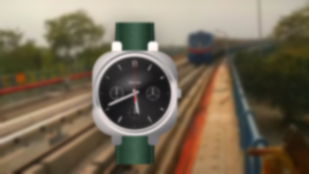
5:41
